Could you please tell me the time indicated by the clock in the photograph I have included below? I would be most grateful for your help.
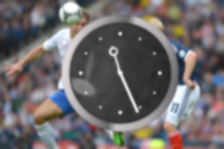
11:26
